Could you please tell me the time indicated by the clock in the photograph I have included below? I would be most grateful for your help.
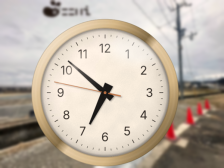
6:51:47
